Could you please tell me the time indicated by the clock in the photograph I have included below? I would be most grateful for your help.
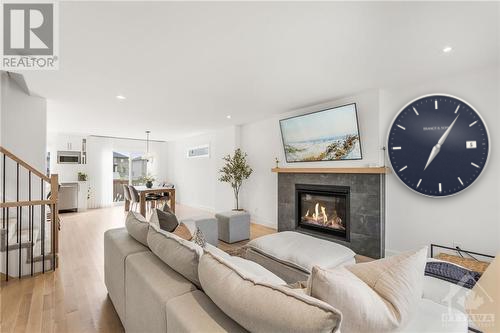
7:06
